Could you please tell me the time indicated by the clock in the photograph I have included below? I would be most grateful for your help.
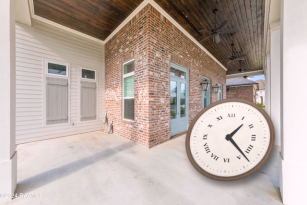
1:23
